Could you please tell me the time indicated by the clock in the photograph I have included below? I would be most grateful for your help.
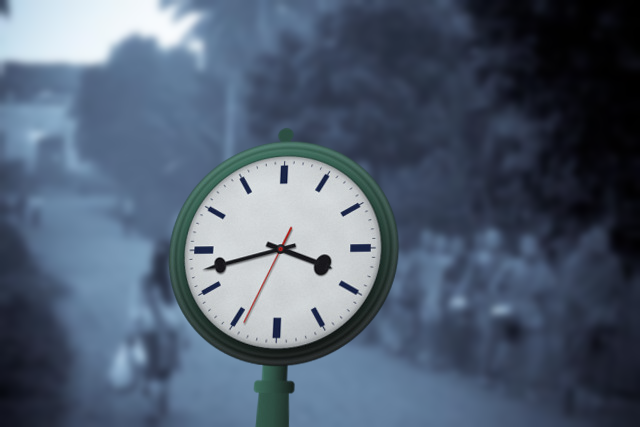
3:42:34
